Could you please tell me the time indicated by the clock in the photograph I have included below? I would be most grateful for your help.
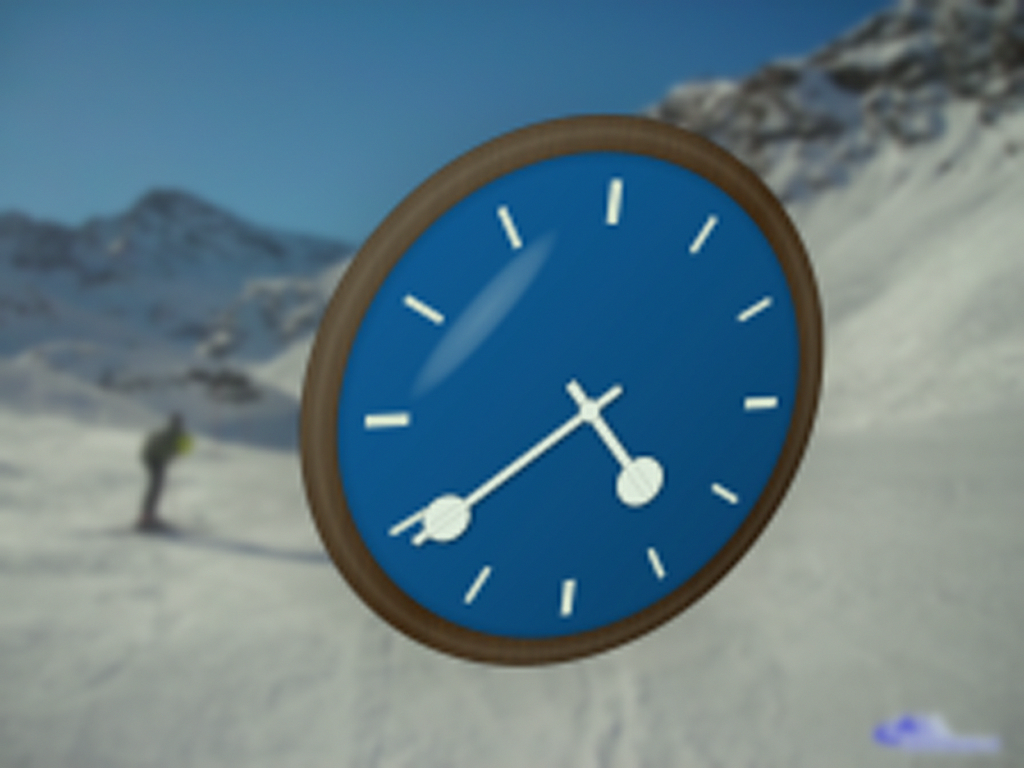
4:39
